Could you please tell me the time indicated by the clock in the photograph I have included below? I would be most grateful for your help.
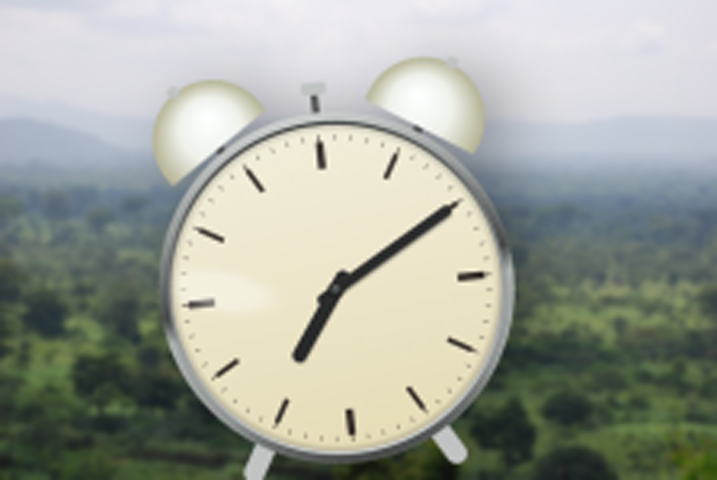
7:10
